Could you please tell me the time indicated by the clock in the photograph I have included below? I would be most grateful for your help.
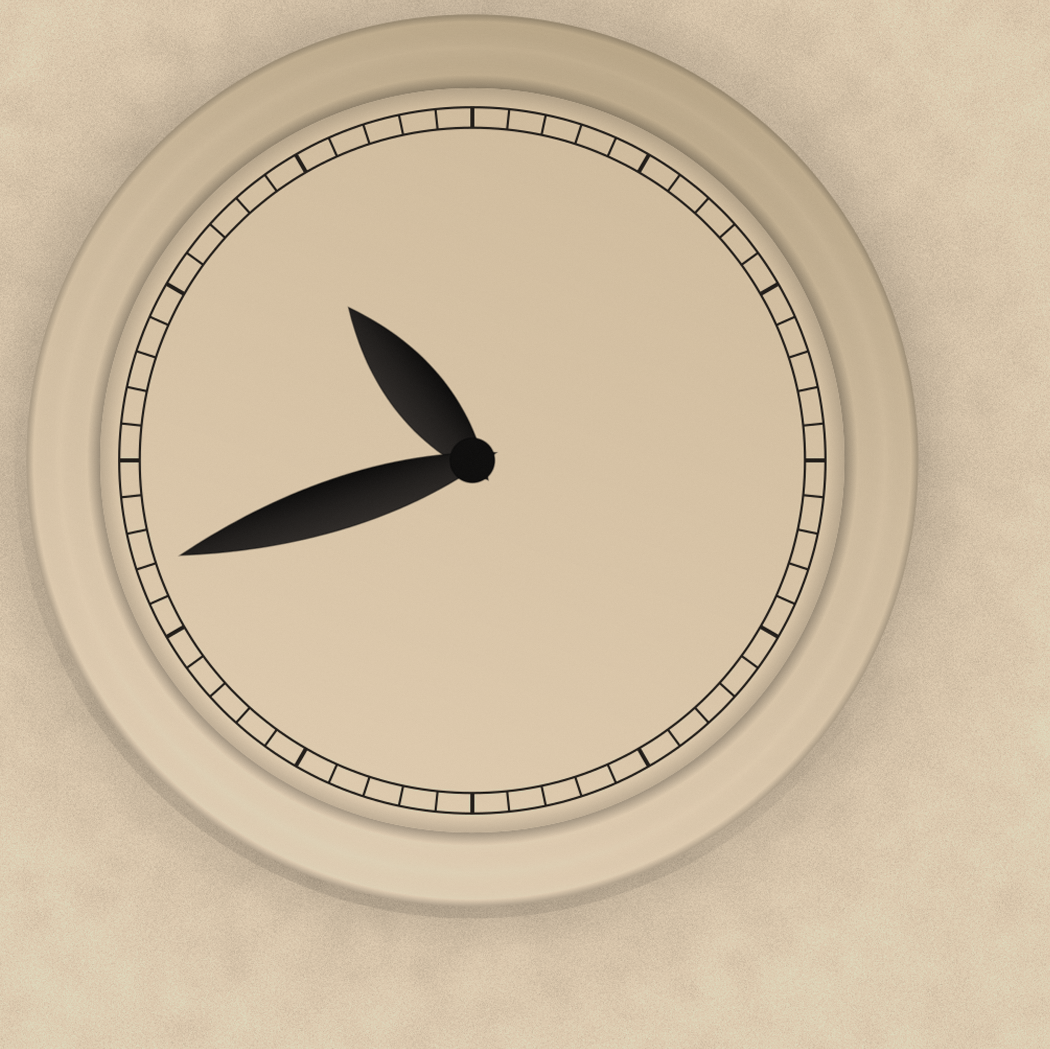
10:42
